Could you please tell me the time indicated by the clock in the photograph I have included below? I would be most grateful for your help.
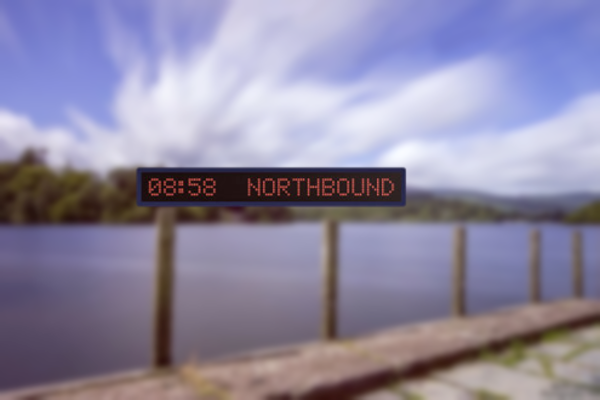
8:58
